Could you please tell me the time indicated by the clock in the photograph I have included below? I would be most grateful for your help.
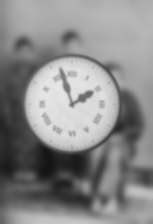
1:57
